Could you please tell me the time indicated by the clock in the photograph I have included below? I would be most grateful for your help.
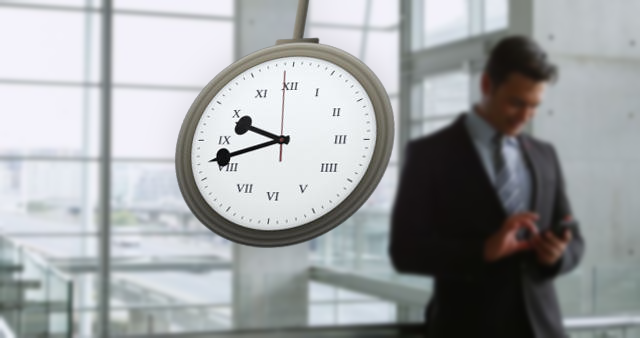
9:41:59
